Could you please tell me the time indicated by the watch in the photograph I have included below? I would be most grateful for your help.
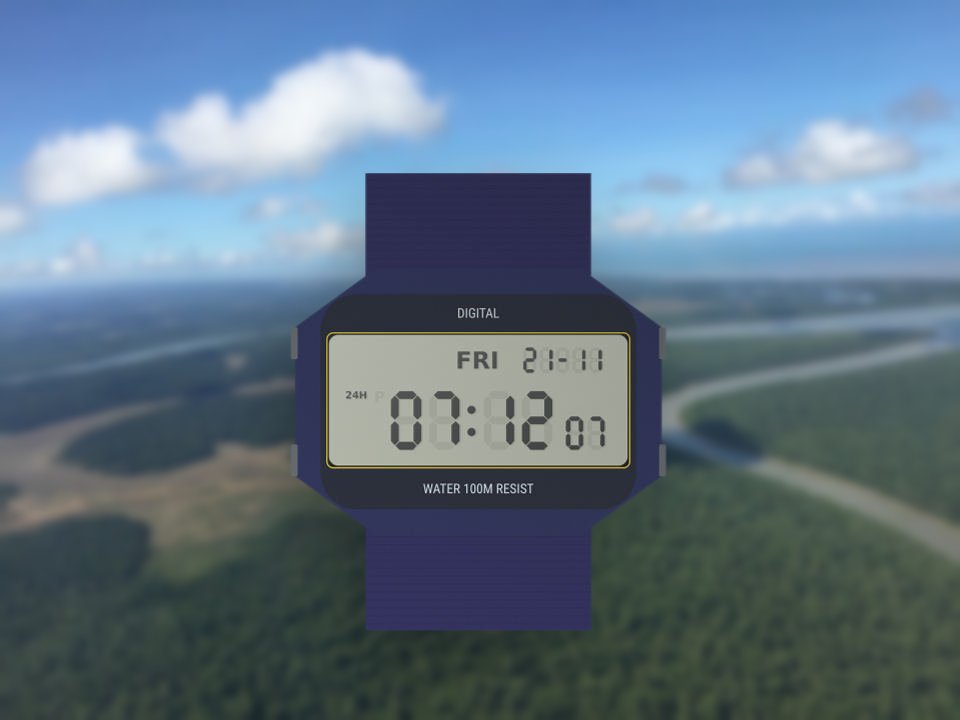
7:12:07
